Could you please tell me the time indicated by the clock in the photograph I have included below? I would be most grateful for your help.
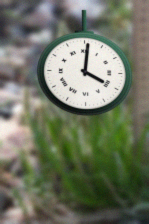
4:01
